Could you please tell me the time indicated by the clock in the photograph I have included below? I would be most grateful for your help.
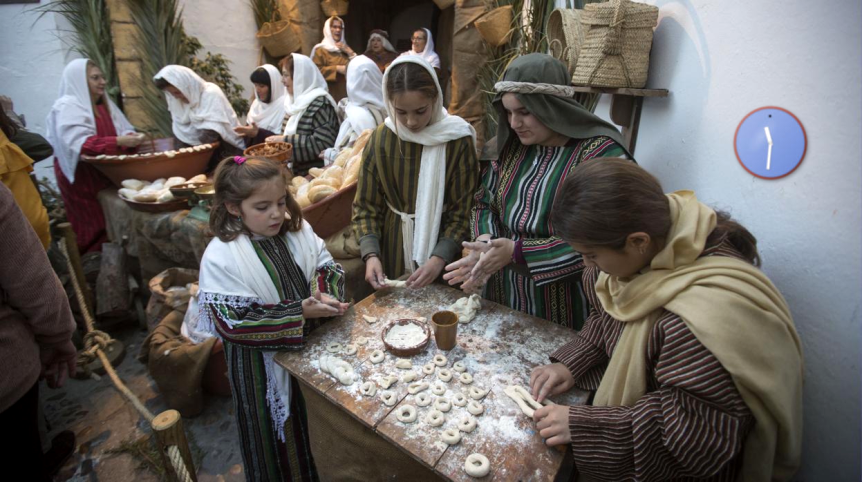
11:31
